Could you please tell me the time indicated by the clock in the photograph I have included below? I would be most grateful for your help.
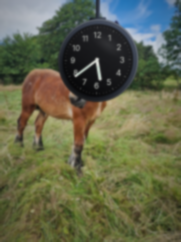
5:39
